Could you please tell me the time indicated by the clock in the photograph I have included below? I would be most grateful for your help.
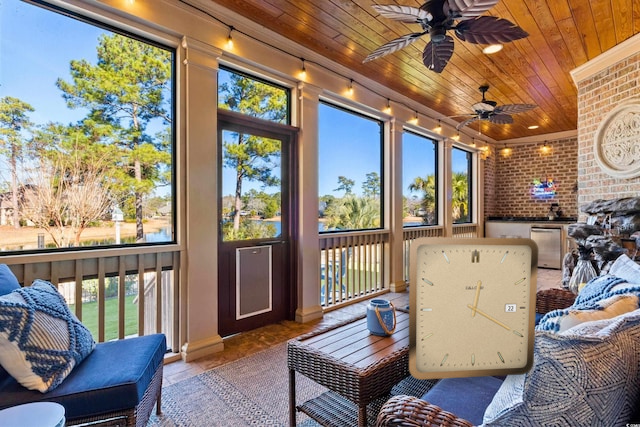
12:20
